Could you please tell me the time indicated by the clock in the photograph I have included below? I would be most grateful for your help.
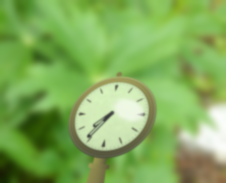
7:36
